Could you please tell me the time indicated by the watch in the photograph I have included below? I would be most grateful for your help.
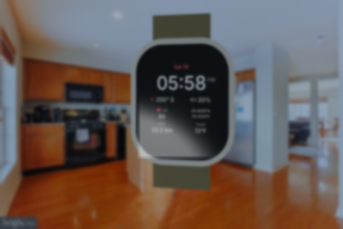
5:58
